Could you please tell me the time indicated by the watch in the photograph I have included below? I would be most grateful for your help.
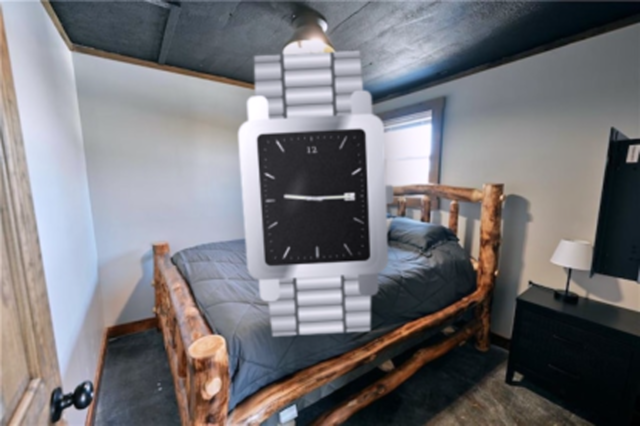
9:15
